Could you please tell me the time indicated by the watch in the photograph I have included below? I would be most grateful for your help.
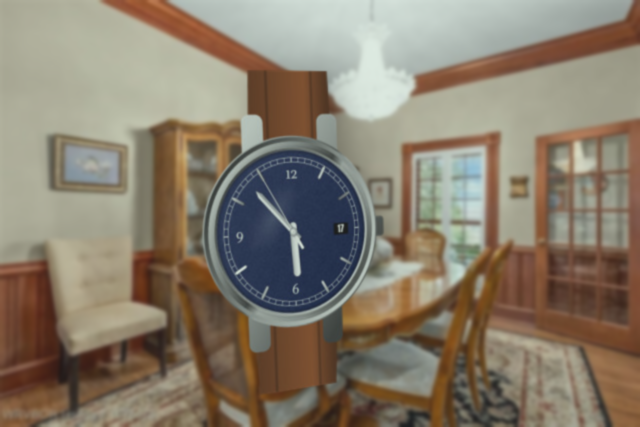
5:52:55
